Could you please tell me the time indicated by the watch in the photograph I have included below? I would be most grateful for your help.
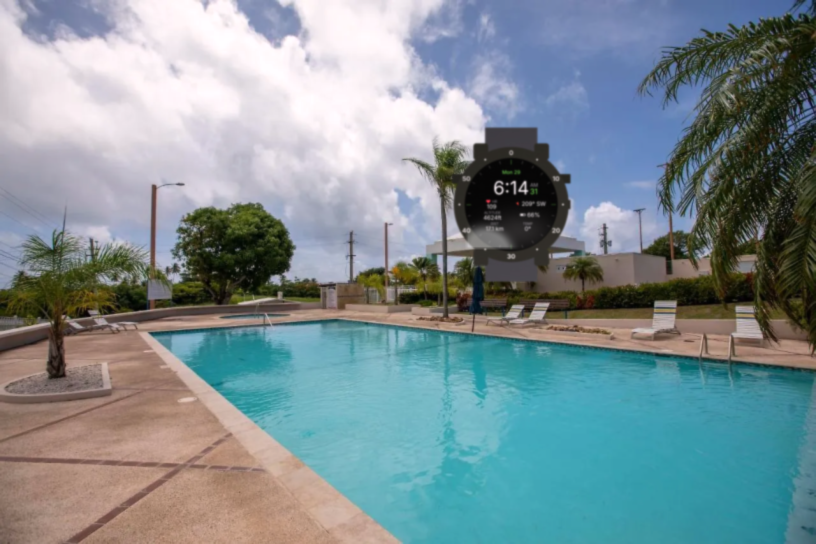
6:14
